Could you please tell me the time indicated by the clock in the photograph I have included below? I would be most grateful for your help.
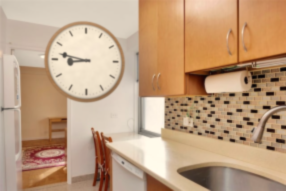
8:47
